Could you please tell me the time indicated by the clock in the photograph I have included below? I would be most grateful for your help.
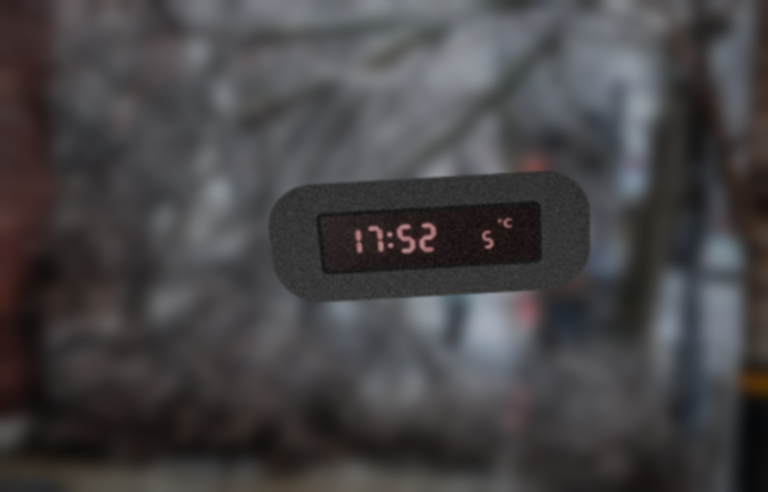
17:52
